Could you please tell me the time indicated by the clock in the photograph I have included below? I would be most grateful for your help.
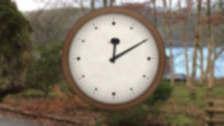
12:10
